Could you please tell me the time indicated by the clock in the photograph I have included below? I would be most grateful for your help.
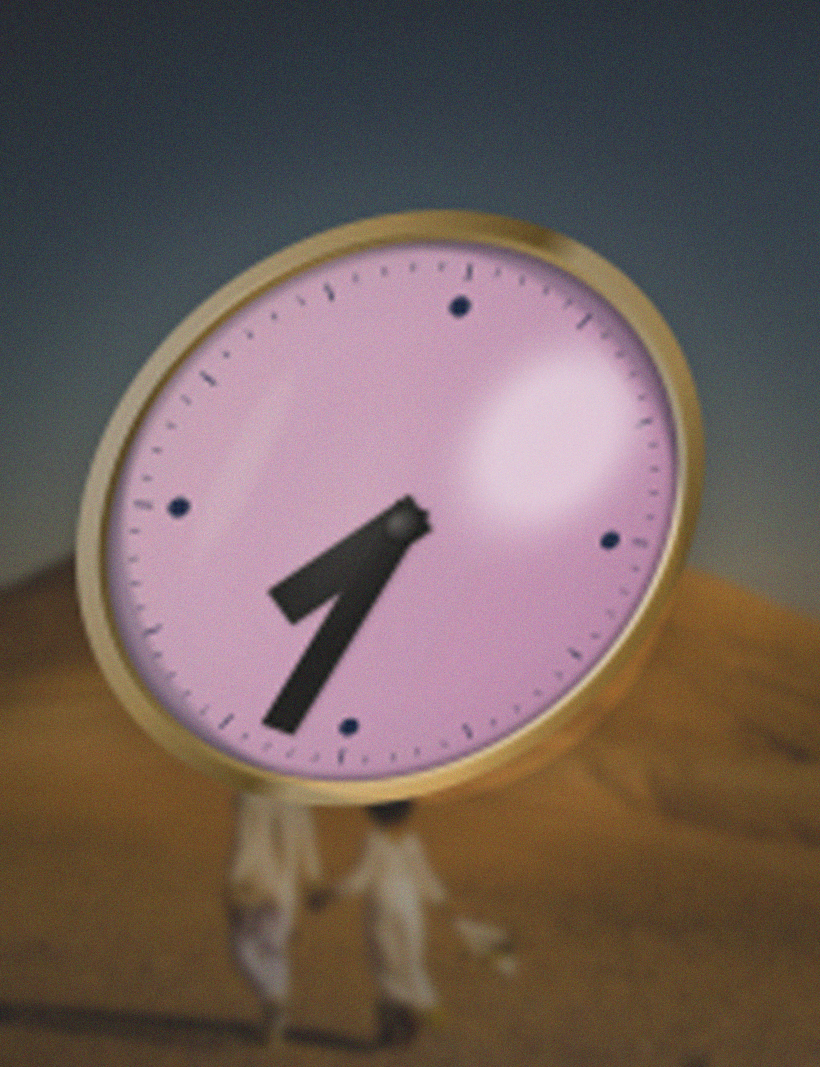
7:33
